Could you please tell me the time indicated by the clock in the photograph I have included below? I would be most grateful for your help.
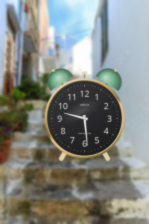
9:29
